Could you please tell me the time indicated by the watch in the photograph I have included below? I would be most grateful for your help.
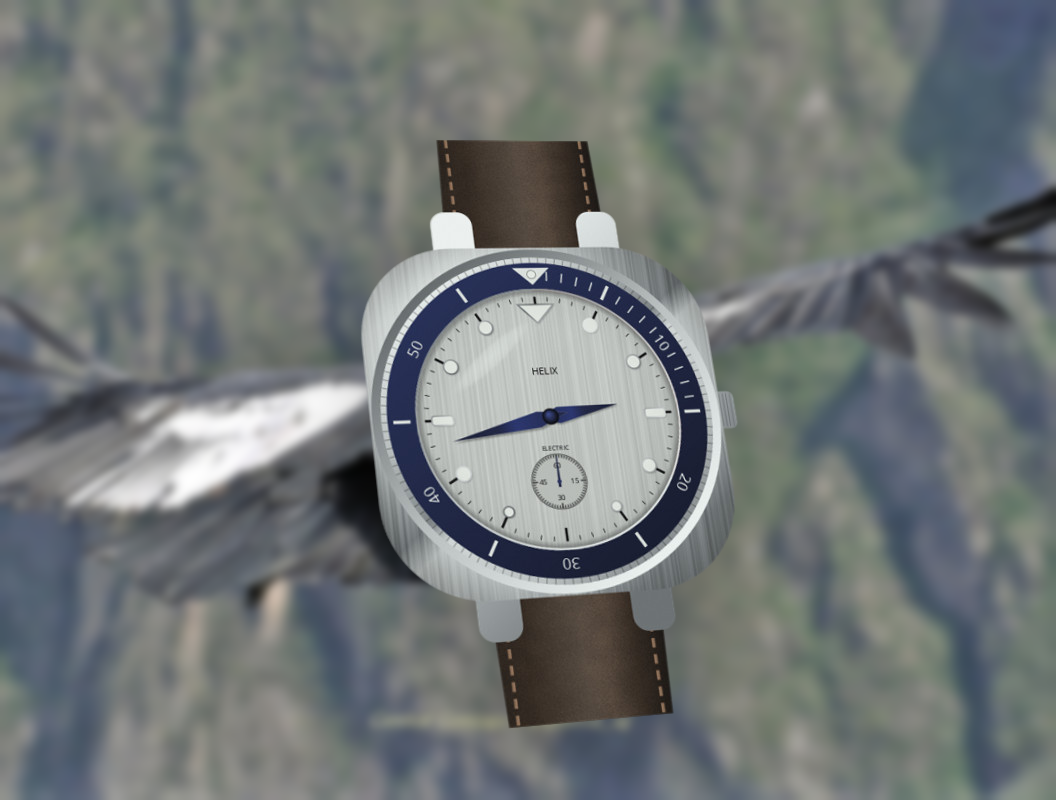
2:43
